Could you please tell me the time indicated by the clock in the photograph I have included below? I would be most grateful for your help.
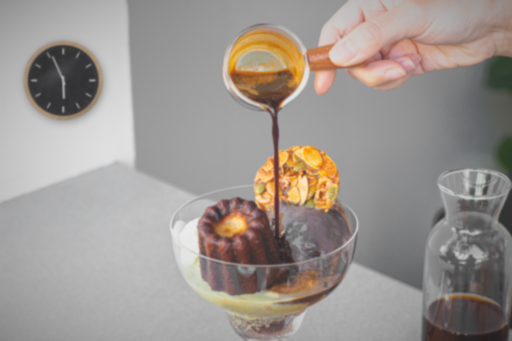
5:56
